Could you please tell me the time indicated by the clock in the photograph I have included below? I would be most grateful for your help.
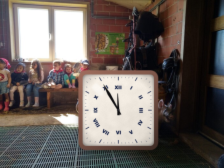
11:55
